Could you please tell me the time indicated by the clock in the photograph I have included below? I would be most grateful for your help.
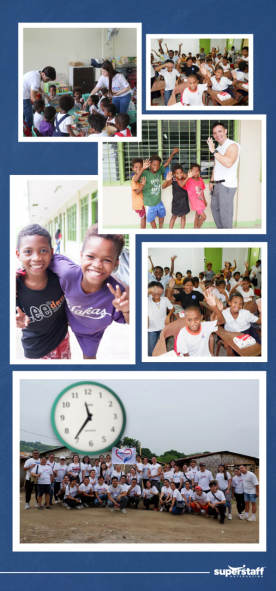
11:36
